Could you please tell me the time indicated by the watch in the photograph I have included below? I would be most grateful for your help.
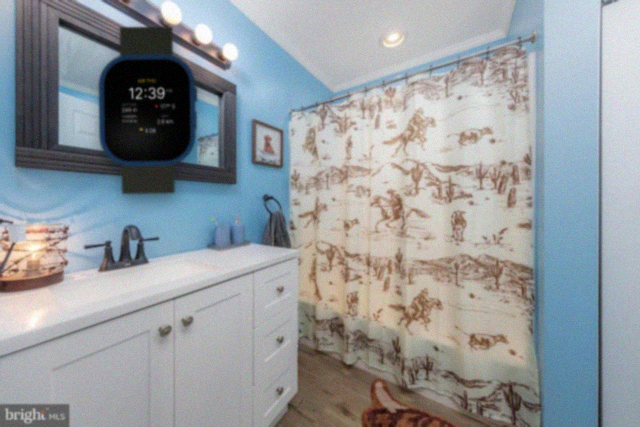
12:39
